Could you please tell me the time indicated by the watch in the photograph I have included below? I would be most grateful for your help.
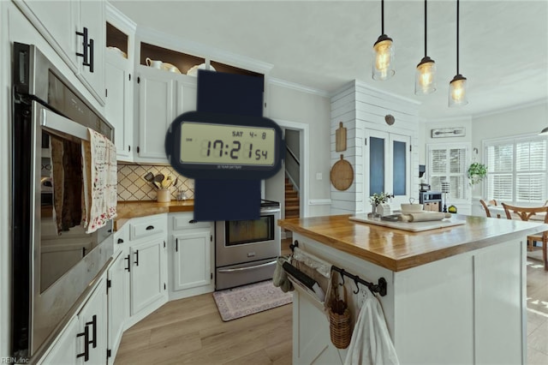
17:21:54
